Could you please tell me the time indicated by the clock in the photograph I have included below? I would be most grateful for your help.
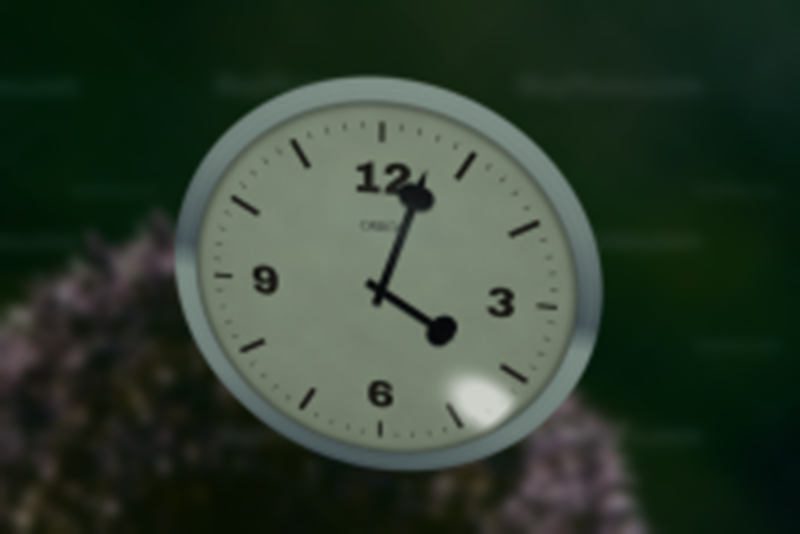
4:03
